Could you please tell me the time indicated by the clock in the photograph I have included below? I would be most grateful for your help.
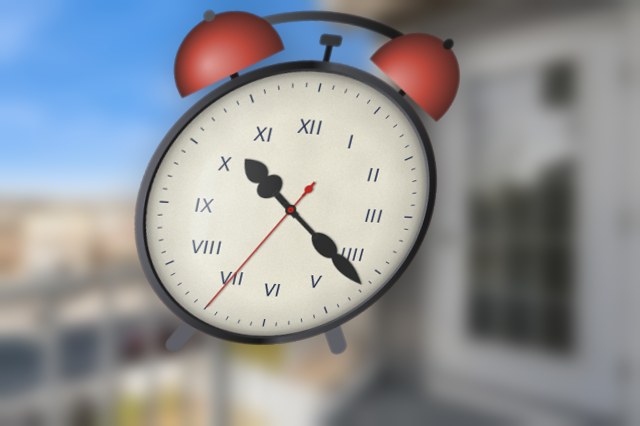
10:21:35
